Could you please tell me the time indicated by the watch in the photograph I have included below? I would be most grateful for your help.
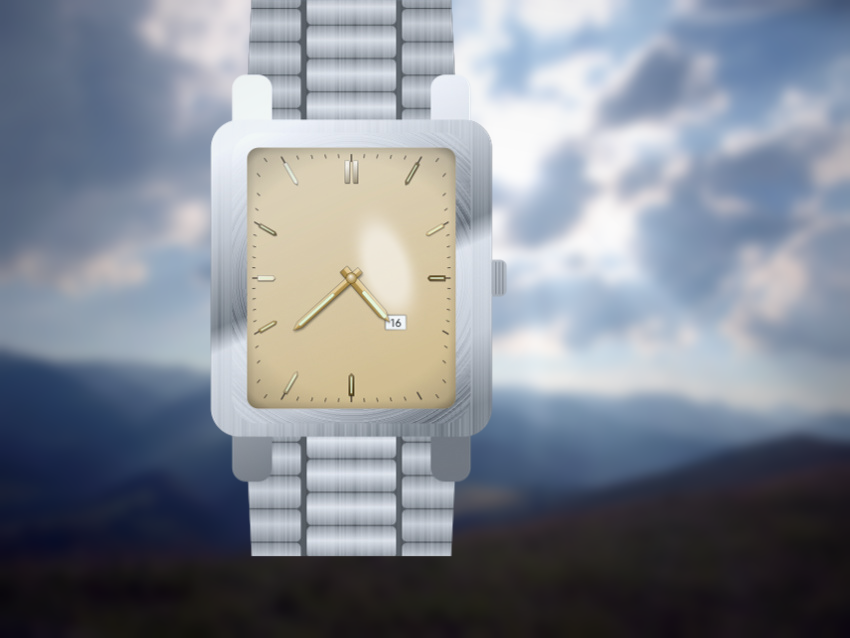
4:38
